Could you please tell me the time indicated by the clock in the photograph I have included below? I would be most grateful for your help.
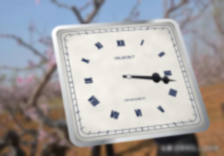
3:17
